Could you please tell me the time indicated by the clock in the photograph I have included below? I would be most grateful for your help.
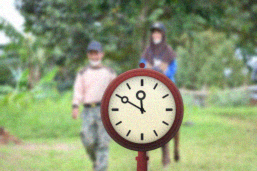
11:50
